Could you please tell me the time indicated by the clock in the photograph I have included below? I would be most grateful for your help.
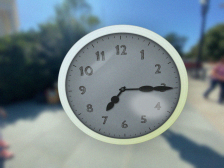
7:15
